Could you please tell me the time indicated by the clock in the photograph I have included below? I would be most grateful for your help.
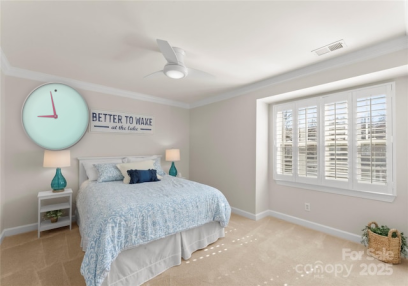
8:58
